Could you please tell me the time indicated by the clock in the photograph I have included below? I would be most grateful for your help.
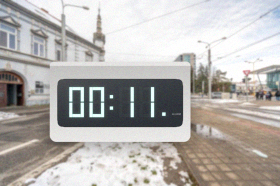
0:11
